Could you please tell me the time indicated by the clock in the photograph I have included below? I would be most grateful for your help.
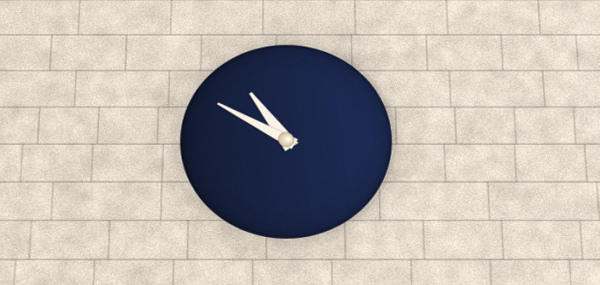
10:50
